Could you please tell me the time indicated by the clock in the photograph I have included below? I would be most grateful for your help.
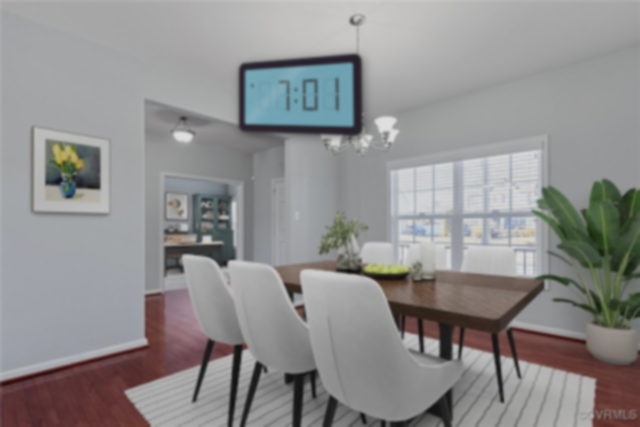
7:01
